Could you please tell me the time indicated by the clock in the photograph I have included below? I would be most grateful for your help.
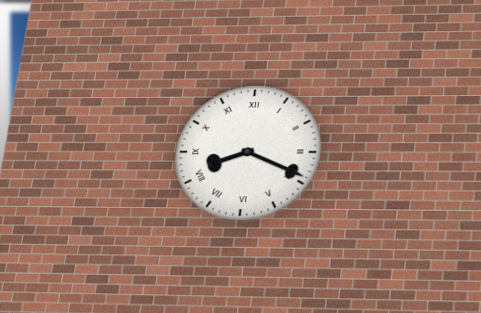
8:19
